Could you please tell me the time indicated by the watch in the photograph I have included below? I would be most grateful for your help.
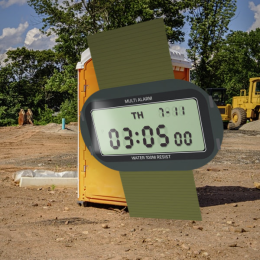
3:05:00
